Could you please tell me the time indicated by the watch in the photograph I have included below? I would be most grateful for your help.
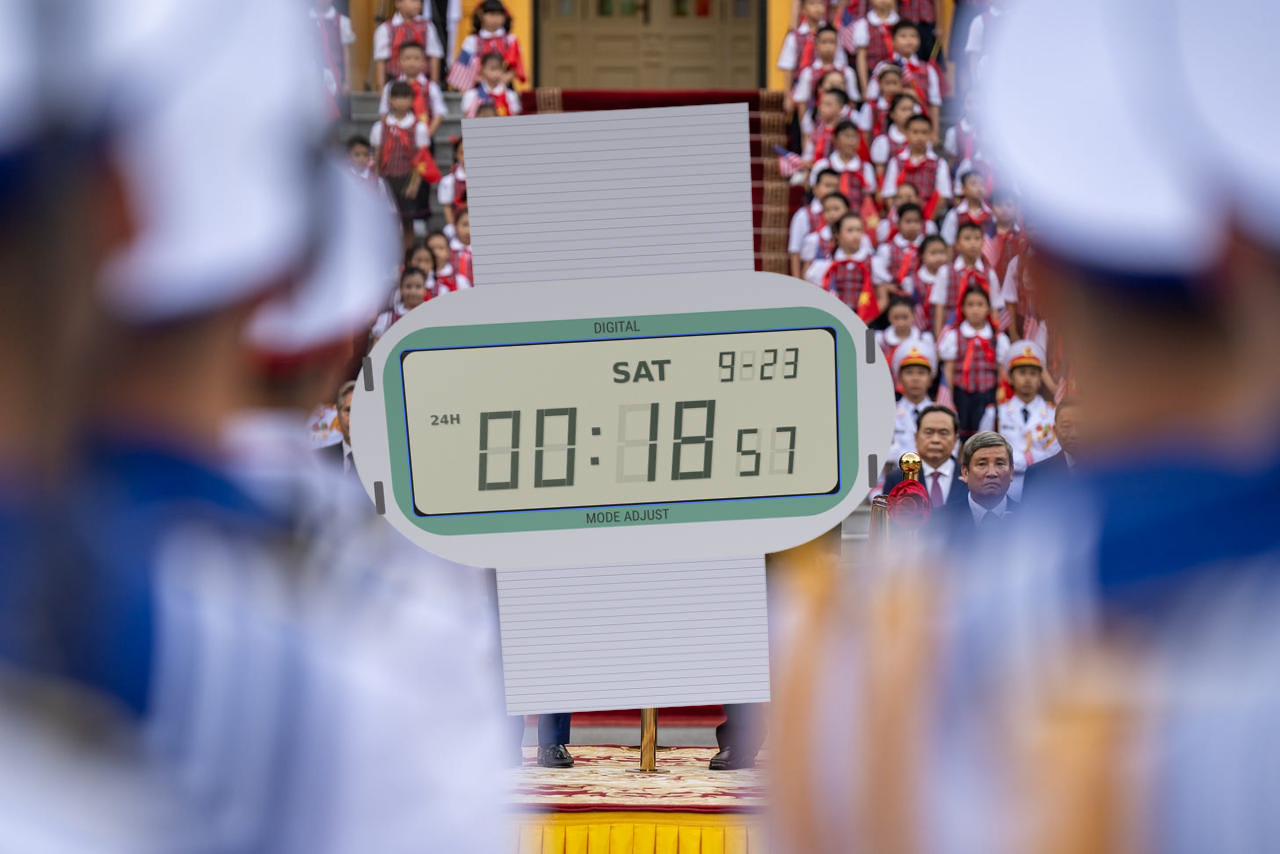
0:18:57
